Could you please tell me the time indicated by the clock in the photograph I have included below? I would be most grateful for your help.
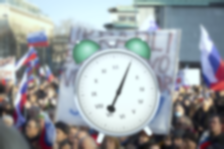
7:05
